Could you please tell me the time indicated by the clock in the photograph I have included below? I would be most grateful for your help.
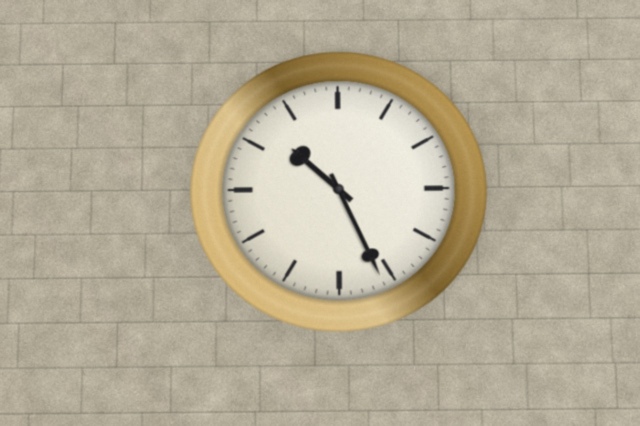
10:26
